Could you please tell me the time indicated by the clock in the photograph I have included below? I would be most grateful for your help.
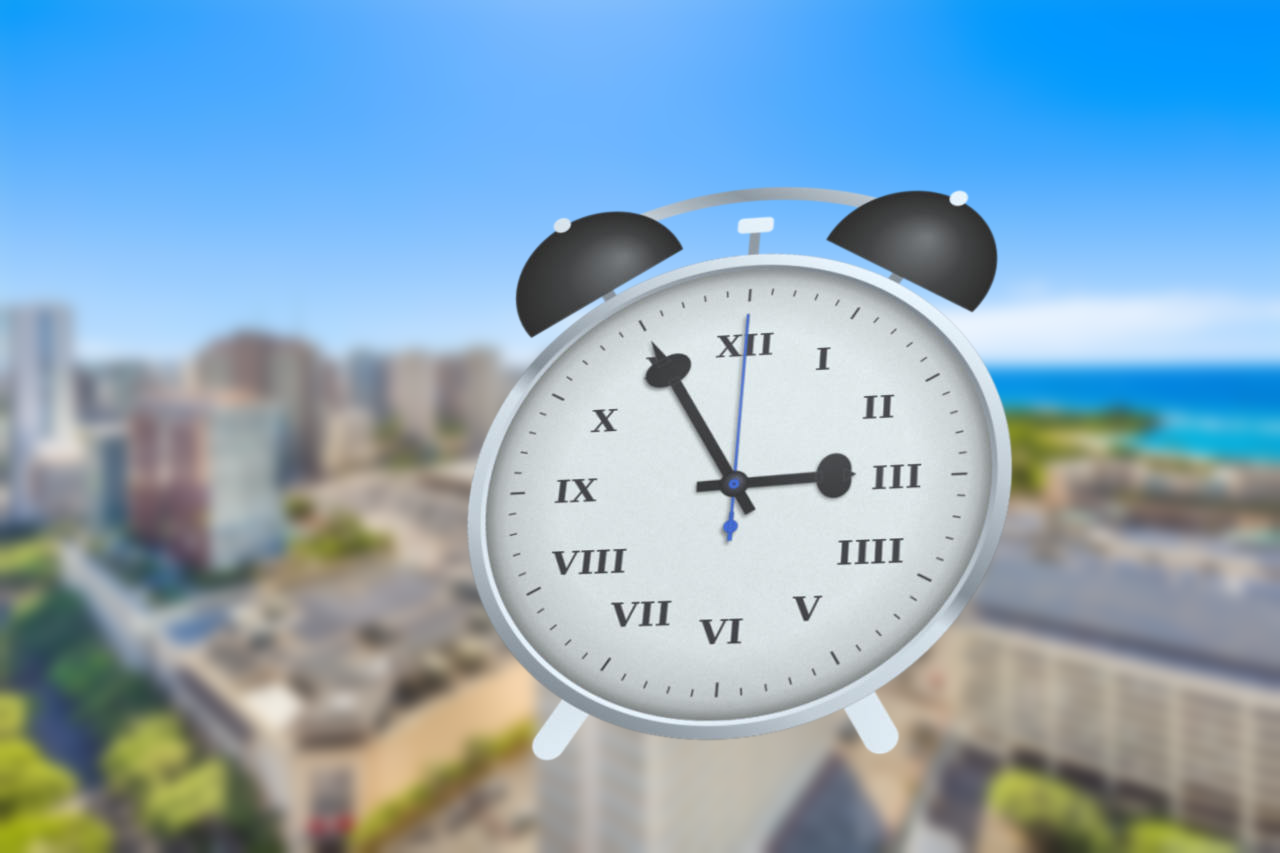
2:55:00
